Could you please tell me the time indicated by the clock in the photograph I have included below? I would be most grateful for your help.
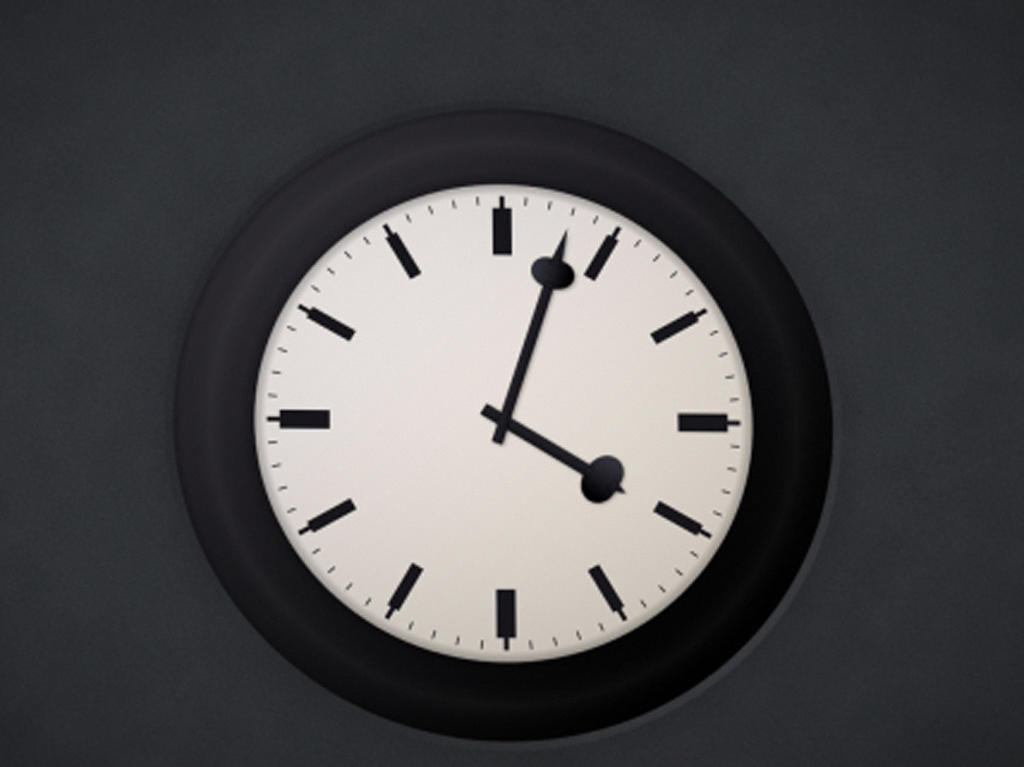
4:03
